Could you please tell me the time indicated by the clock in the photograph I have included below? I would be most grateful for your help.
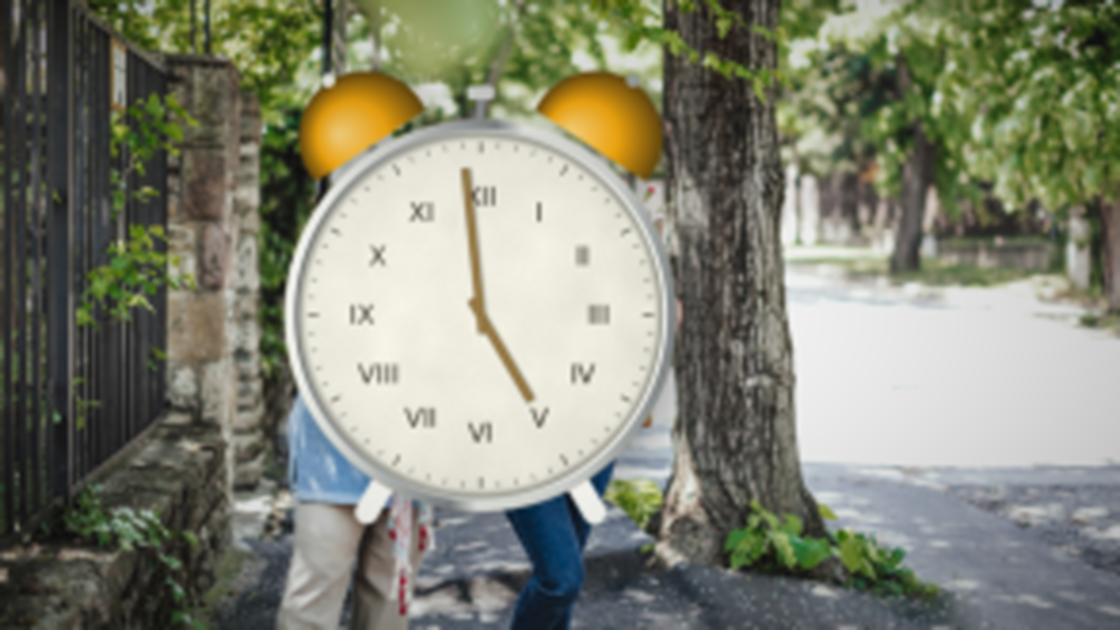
4:59
